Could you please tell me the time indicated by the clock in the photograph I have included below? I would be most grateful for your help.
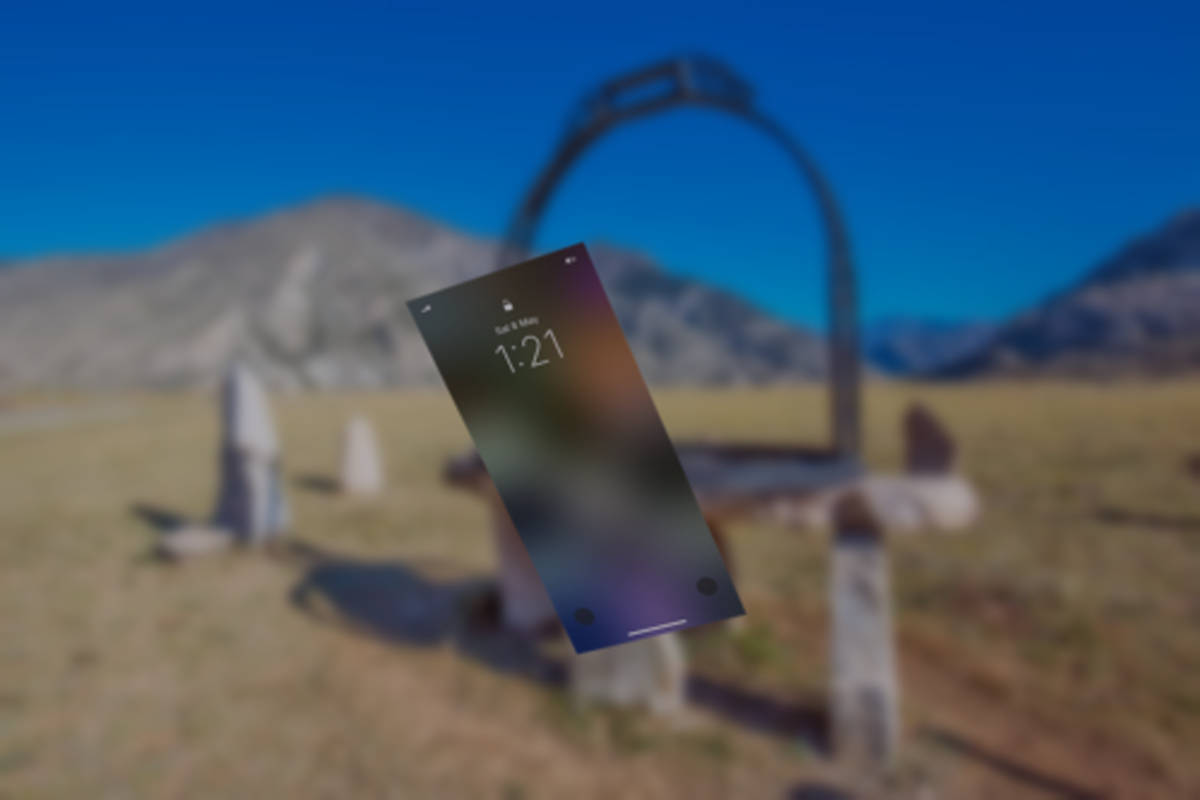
1:21
